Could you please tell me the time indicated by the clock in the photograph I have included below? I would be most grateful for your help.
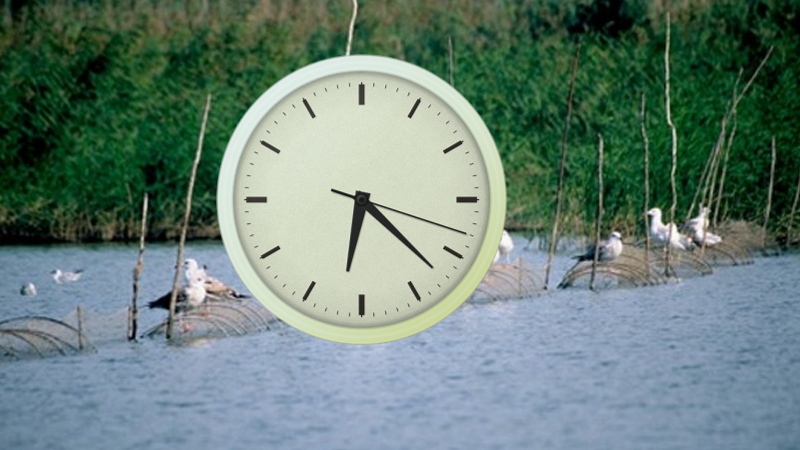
6:22:18
